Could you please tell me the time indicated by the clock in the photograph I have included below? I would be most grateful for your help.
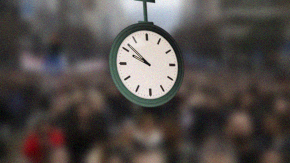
9:52
